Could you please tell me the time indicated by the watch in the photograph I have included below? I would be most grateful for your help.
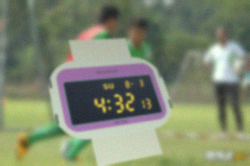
4:32
